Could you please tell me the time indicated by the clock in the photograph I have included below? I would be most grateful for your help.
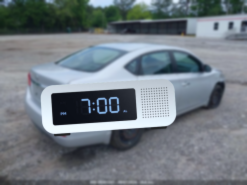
7:00
